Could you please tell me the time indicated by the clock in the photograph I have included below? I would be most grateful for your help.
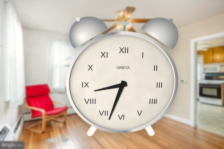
8:33
